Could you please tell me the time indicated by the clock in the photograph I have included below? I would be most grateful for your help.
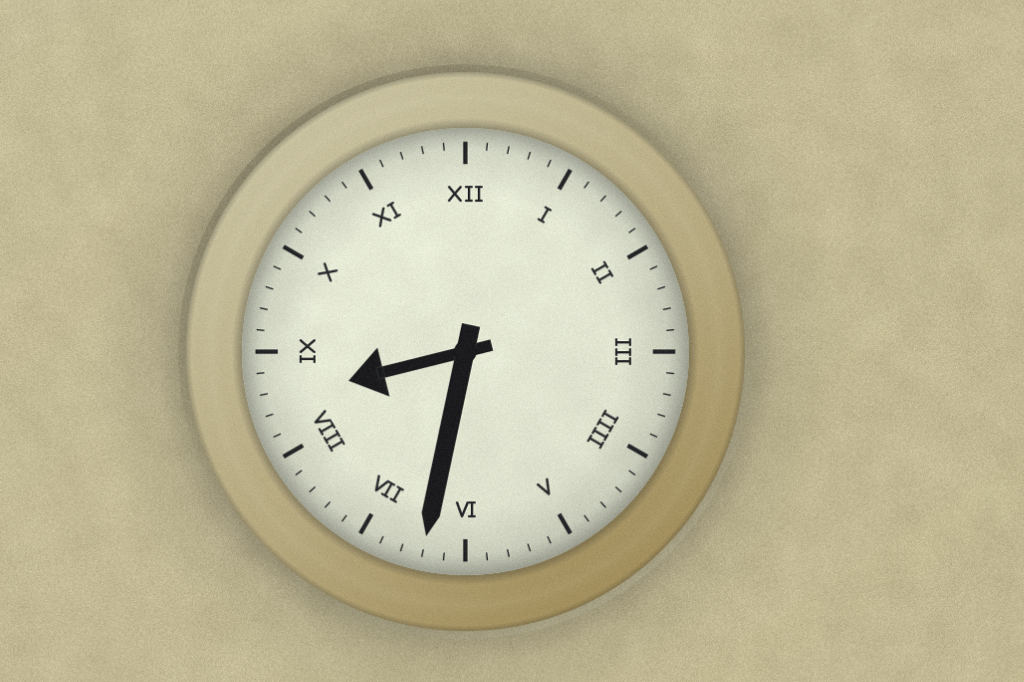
8:32
